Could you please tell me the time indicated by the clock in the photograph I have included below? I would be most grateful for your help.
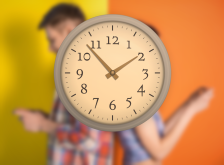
1:53
